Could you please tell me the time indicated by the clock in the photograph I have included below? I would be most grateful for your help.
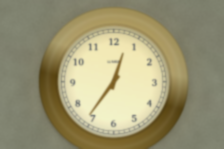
12:36
